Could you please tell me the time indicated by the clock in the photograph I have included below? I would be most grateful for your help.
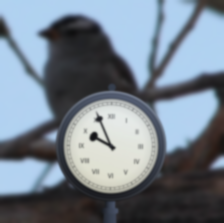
9:56
